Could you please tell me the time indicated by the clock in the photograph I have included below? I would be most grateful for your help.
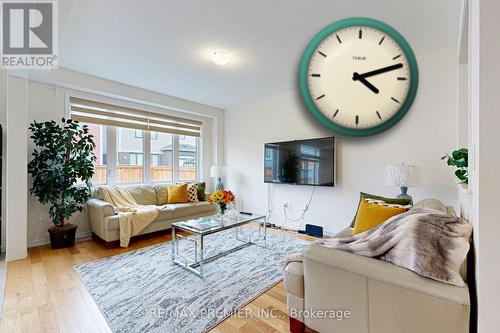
4:12
